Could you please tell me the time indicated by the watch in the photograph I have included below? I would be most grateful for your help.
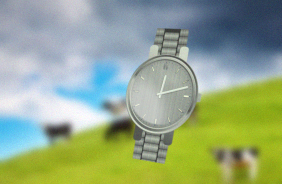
12:12
